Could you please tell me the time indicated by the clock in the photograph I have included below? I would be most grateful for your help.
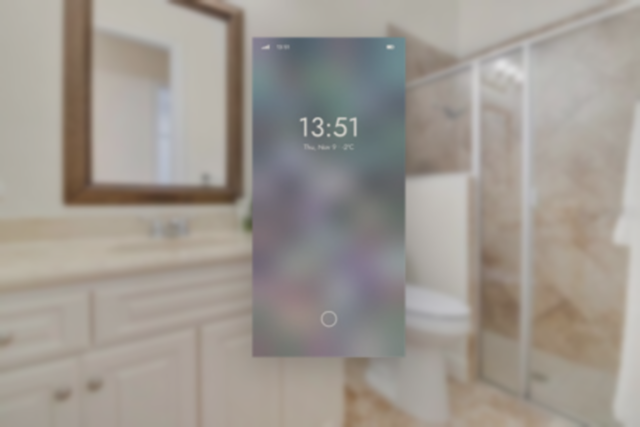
13:51
